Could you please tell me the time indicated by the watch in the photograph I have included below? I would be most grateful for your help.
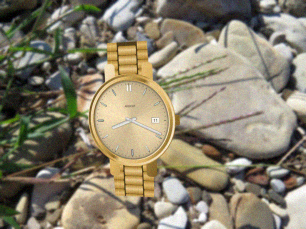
8:19
